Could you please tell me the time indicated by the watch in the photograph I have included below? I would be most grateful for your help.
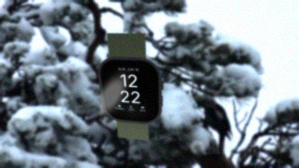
12:22
